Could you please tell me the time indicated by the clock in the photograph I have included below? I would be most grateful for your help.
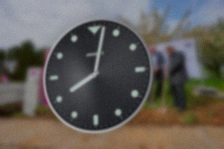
8:02
